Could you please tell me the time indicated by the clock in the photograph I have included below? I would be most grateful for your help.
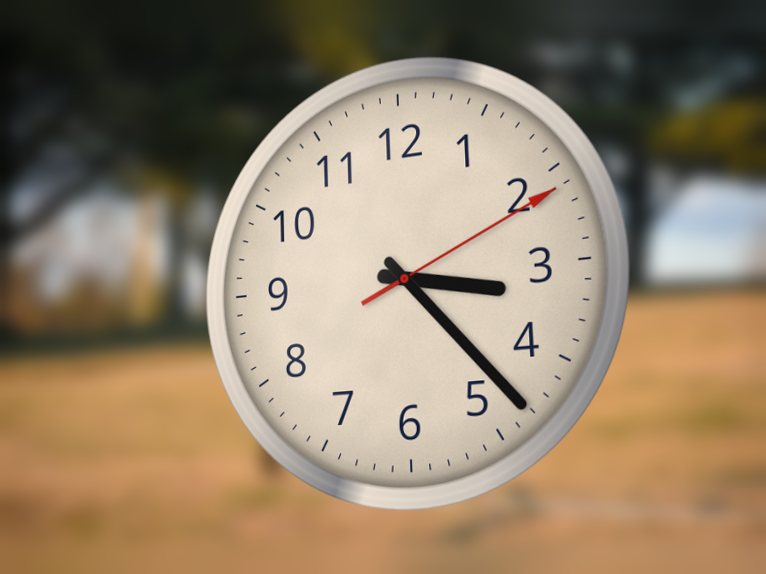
3:23:11
